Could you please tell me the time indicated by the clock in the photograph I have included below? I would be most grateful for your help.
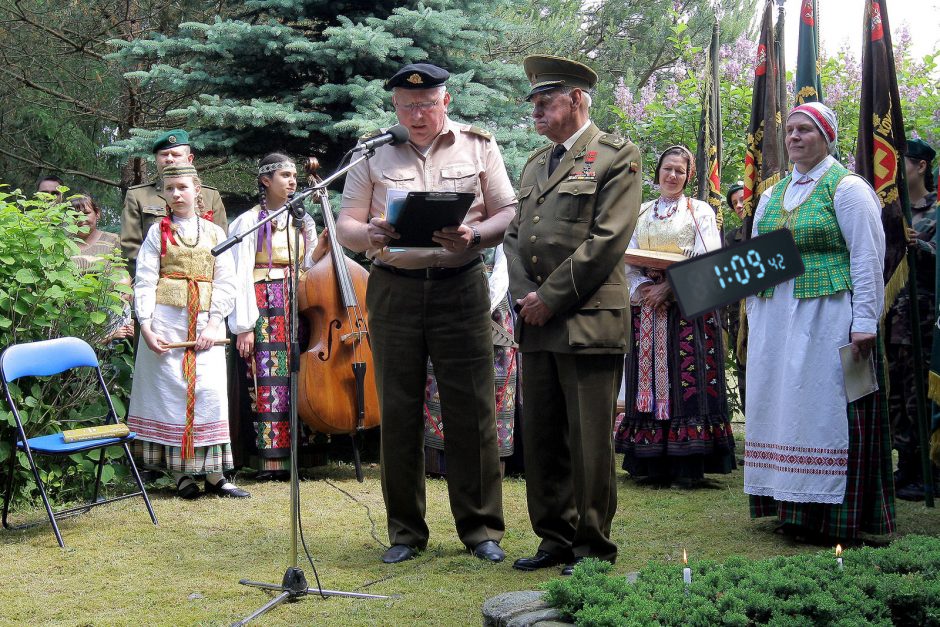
1:09:42
